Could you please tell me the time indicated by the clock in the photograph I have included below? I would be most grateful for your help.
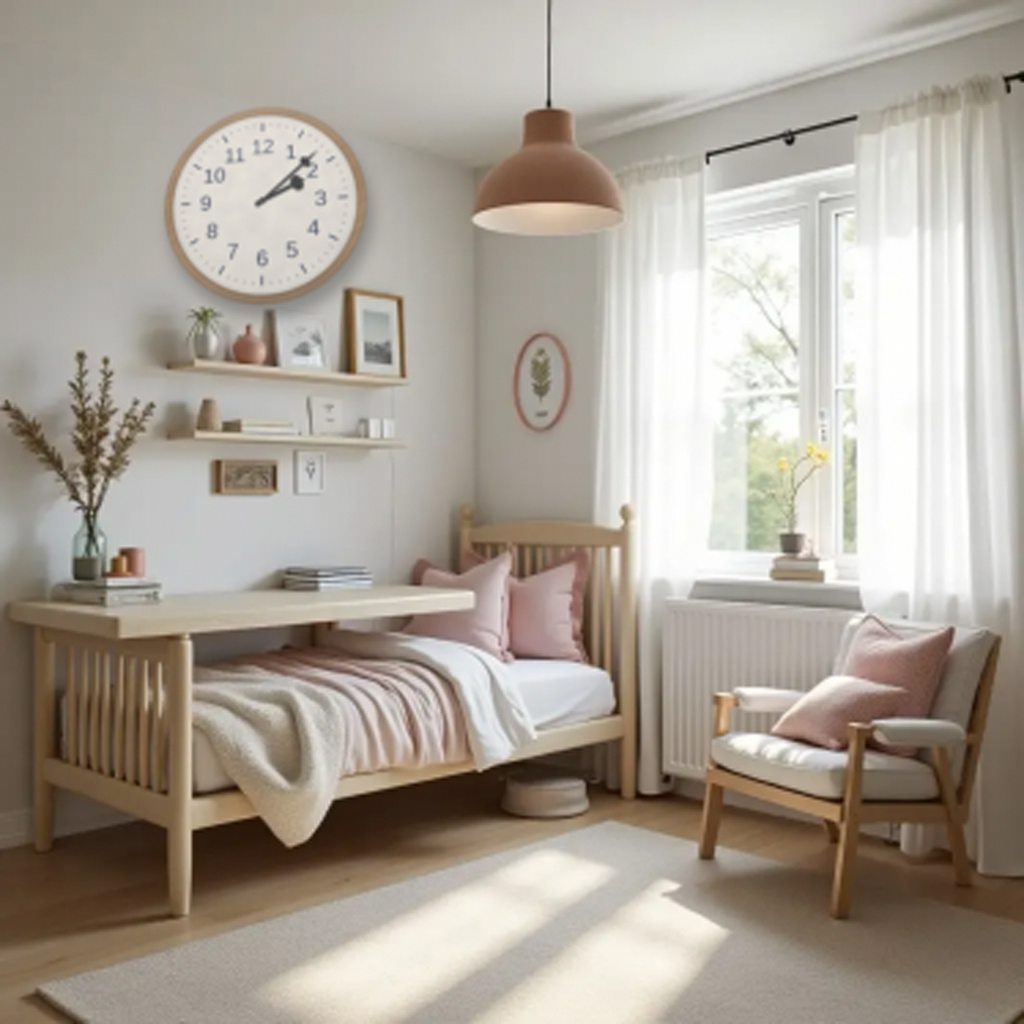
2:08
